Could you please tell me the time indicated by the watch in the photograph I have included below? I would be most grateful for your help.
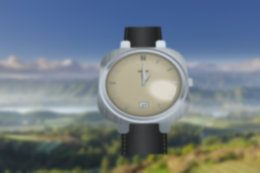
1:00
